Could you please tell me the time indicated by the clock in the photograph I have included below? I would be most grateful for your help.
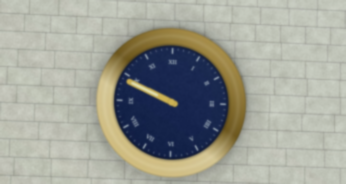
9:49
